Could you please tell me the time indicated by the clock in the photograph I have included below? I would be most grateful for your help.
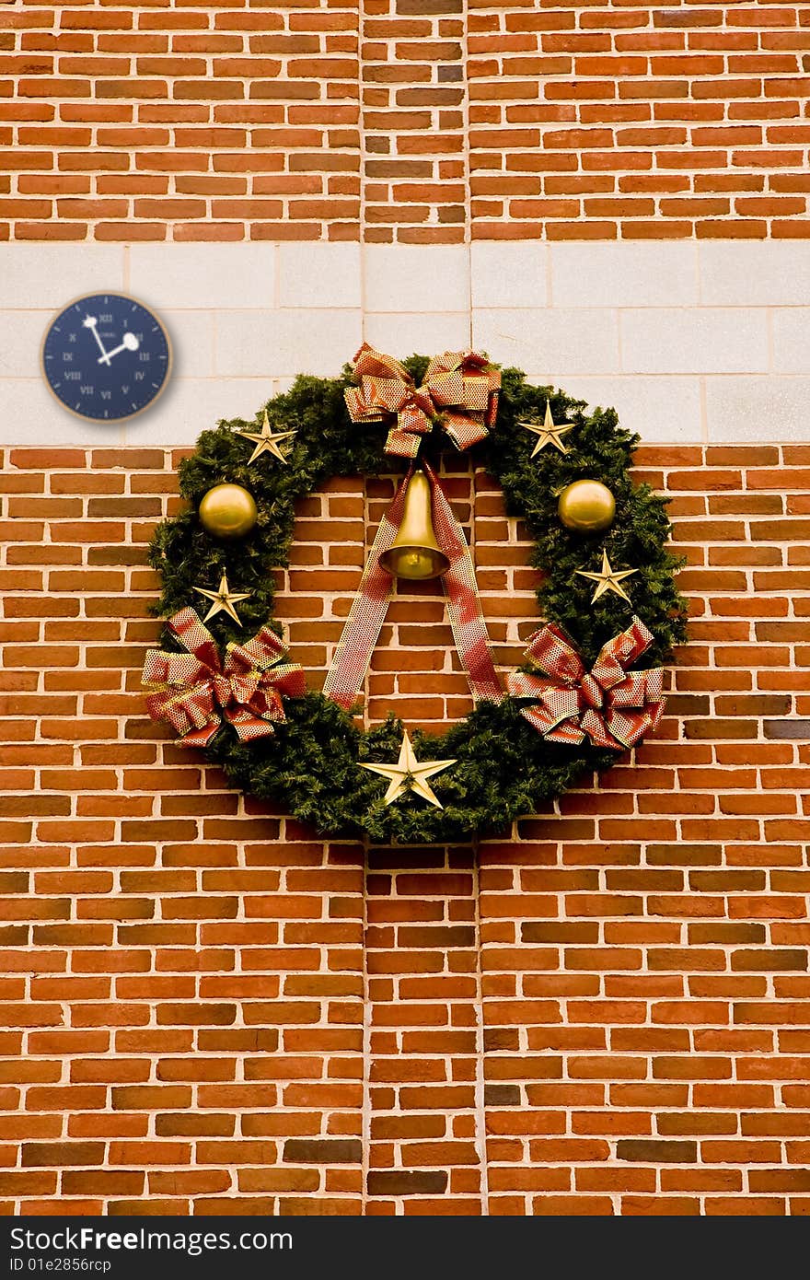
1:56
